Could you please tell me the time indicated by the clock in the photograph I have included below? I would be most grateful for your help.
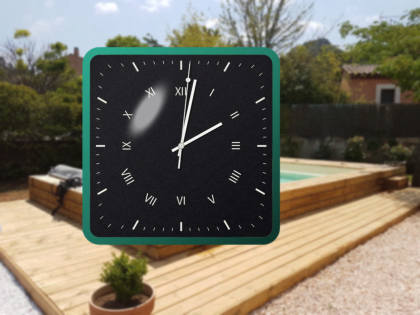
2:02:01
